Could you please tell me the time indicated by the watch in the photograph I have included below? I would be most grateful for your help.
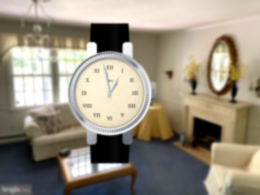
12:58
